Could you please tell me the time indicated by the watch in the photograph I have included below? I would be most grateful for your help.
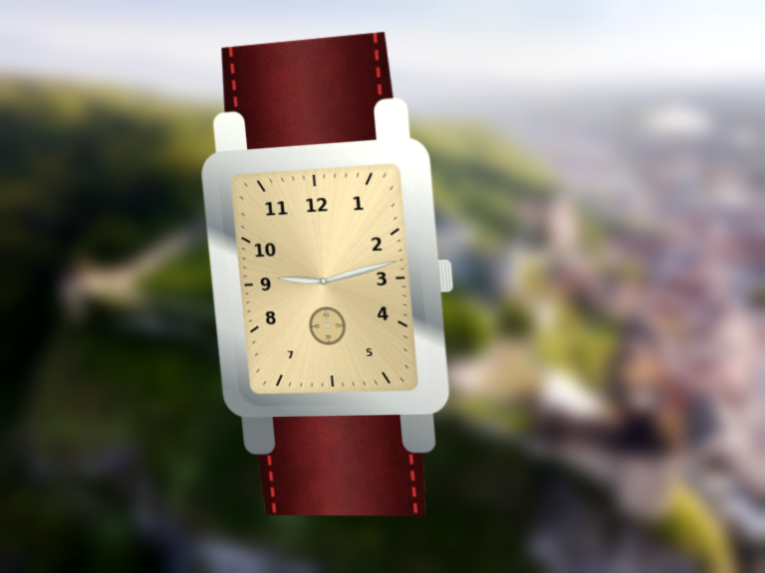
9:13
